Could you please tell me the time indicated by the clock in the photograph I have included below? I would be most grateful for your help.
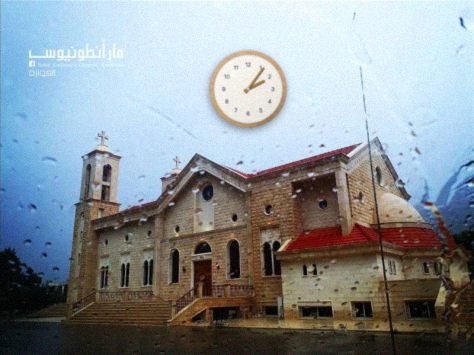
2:06
